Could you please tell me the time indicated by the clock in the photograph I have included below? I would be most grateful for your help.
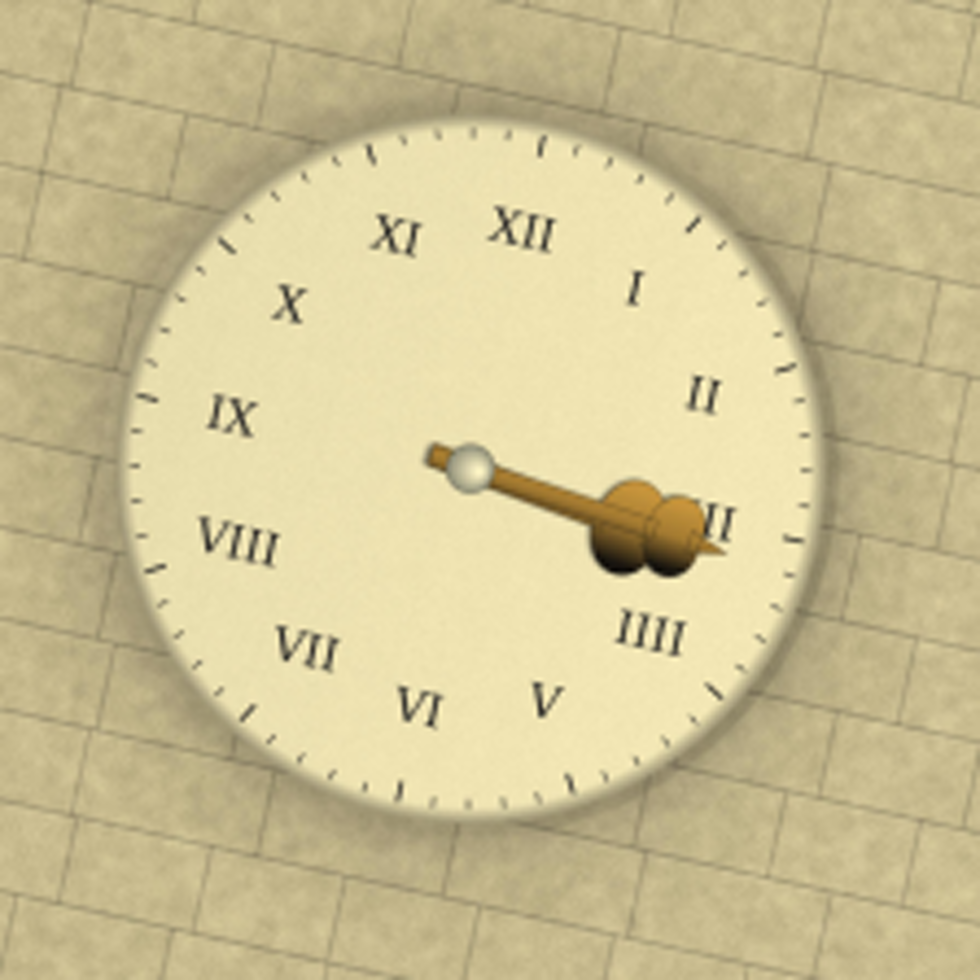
3:16
